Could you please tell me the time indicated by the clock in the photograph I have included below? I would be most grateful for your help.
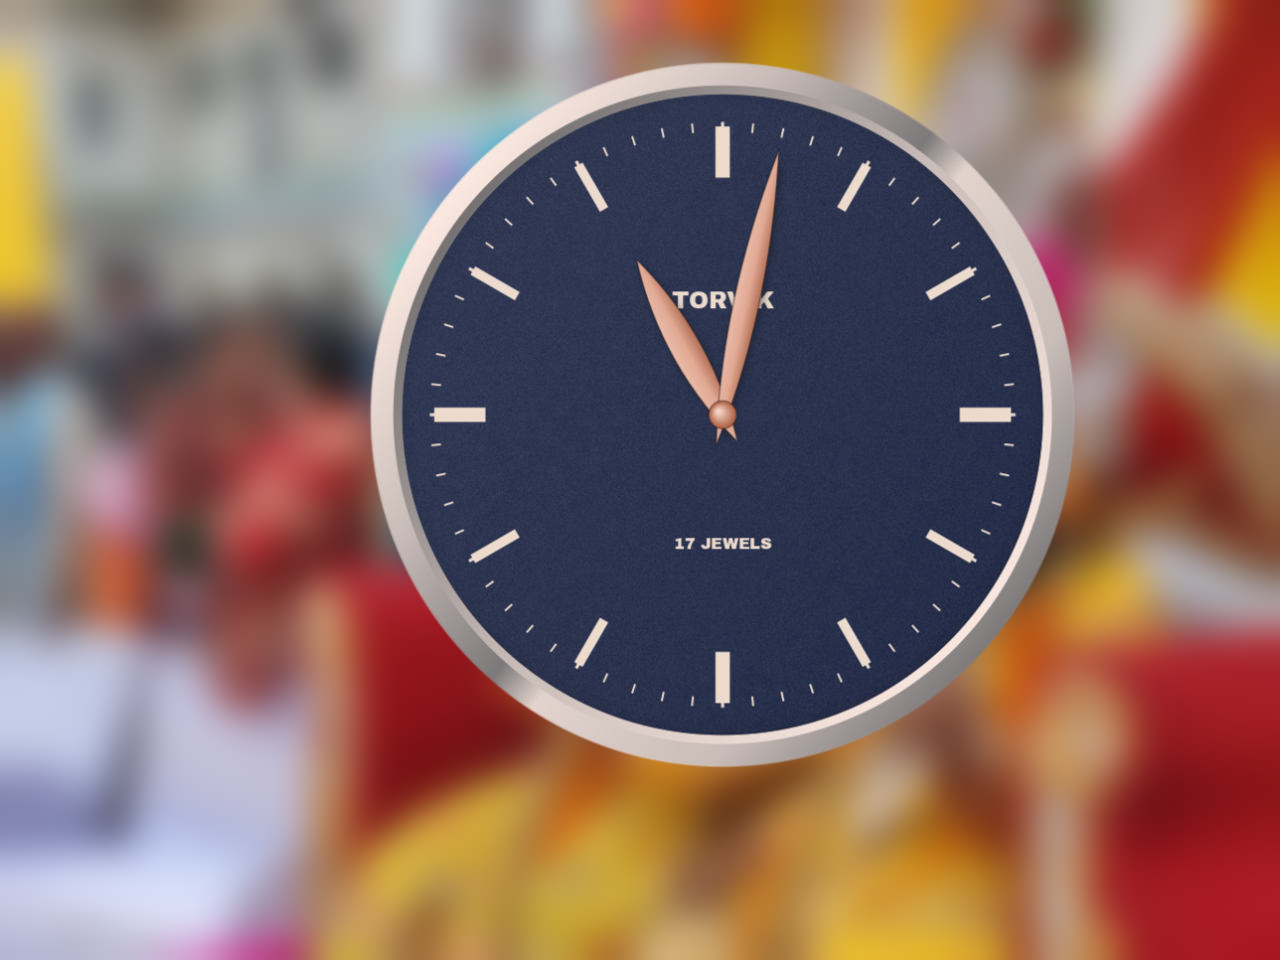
11:02
